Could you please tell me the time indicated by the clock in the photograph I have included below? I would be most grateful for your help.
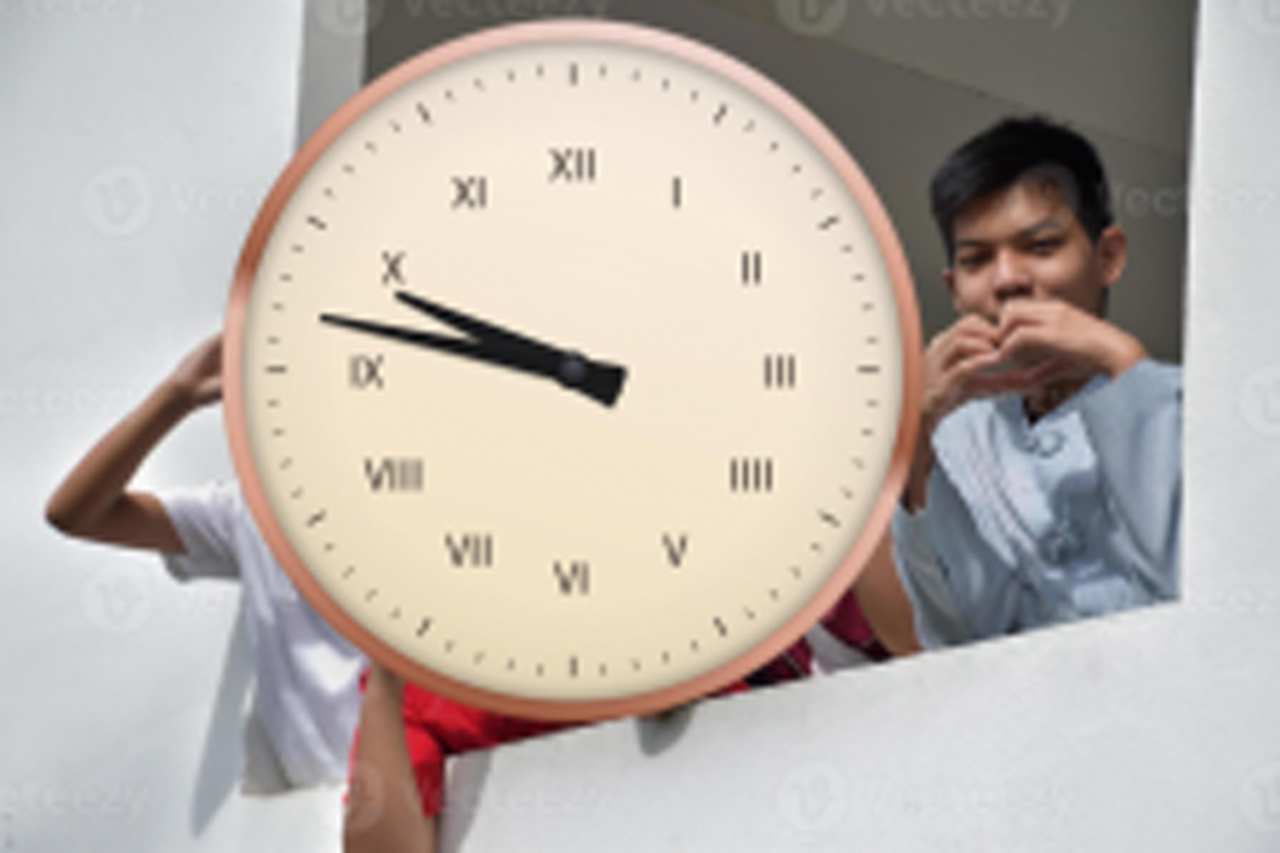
9:47
